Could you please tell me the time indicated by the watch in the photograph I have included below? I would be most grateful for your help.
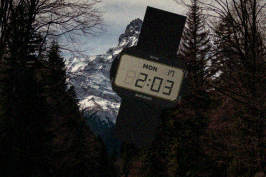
2:03
